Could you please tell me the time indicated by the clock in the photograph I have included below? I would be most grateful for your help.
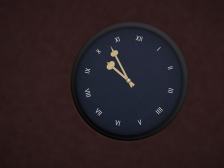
9:53
